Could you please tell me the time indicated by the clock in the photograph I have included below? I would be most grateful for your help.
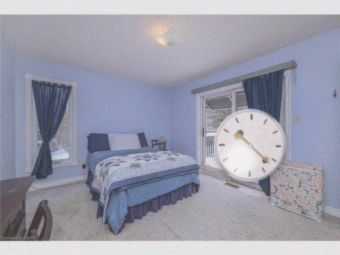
10:22
